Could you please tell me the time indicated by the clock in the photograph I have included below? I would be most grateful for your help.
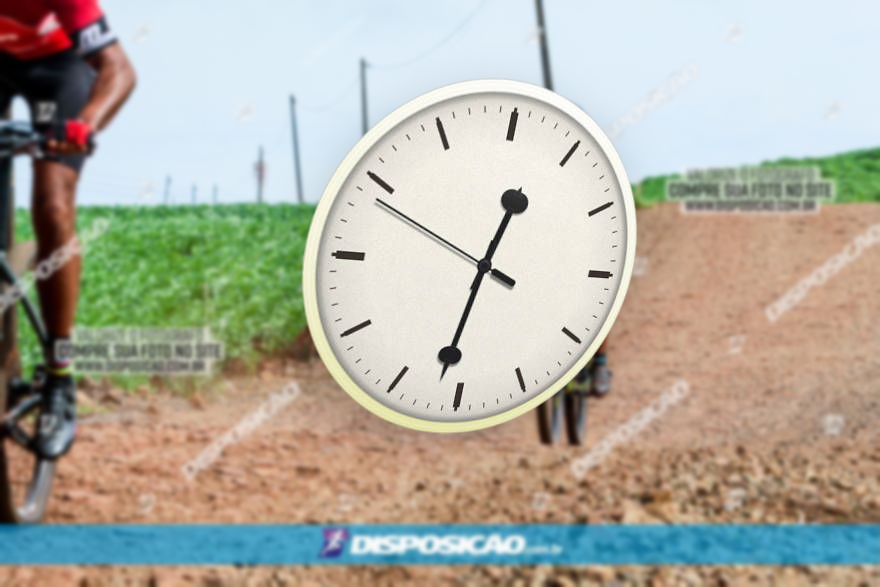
12:31:49
